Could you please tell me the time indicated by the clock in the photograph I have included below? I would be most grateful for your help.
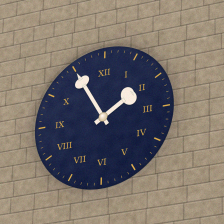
1:55
